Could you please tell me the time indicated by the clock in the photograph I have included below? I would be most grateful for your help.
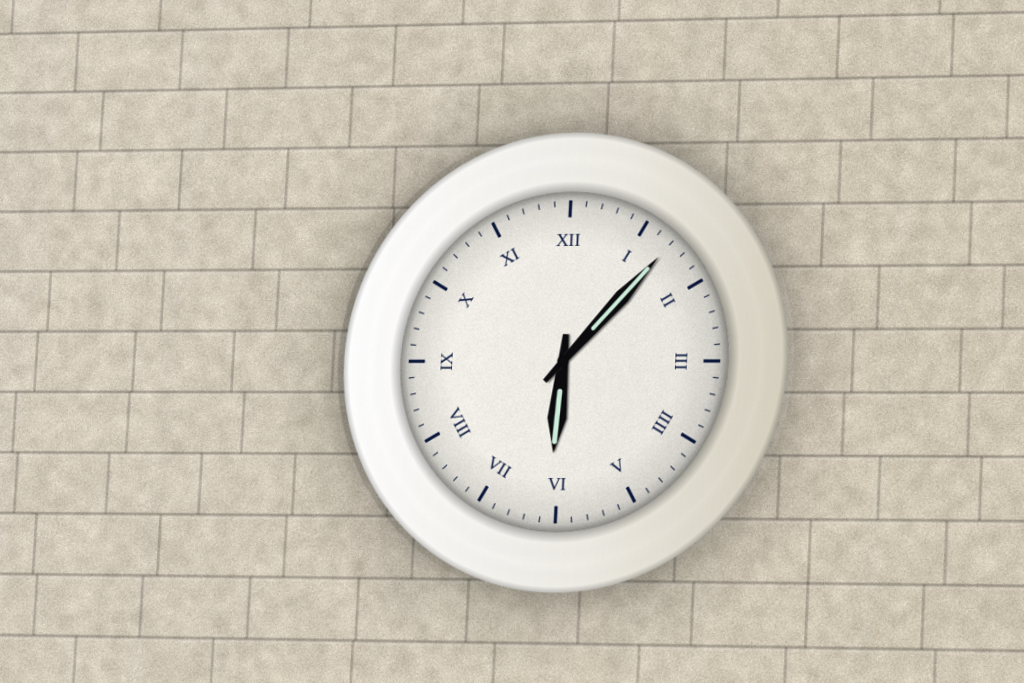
6:07
